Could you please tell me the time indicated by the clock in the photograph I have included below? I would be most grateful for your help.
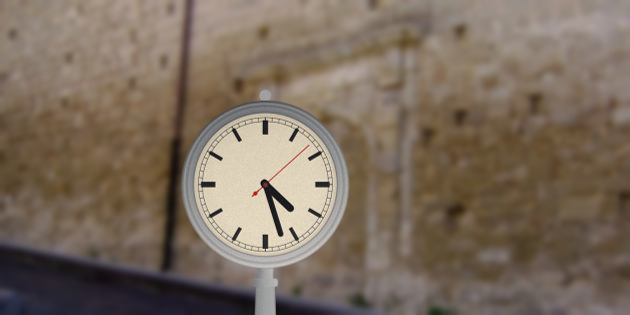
4:27:08
